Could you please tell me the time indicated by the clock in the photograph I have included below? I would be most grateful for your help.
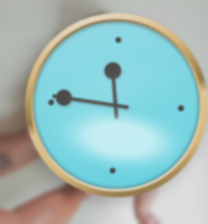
11:46
